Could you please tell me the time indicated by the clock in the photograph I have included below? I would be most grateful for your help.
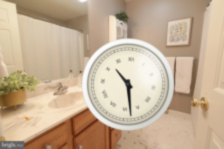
10:28
